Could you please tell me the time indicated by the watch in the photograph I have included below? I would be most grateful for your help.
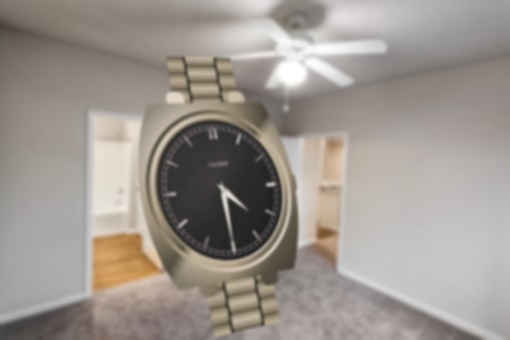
4:30
